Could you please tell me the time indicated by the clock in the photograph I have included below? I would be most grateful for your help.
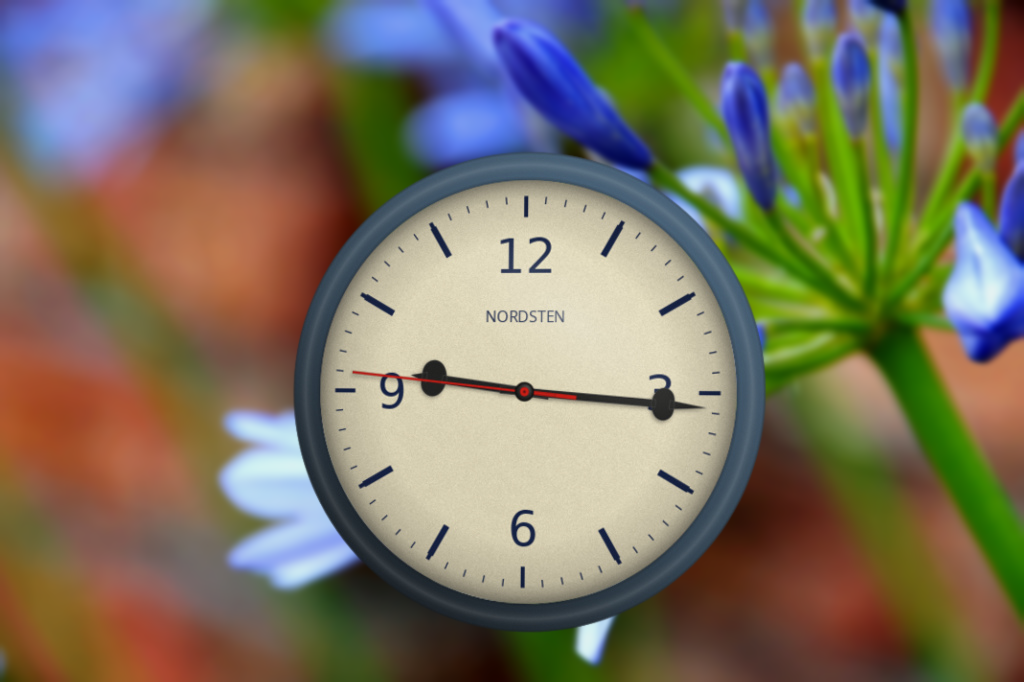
9:15:46
